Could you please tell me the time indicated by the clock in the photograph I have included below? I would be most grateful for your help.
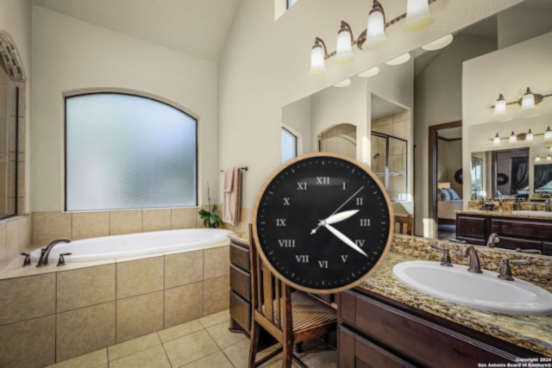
2:21:08
